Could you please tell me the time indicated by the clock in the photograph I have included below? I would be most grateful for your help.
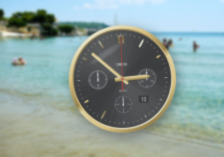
2:52
